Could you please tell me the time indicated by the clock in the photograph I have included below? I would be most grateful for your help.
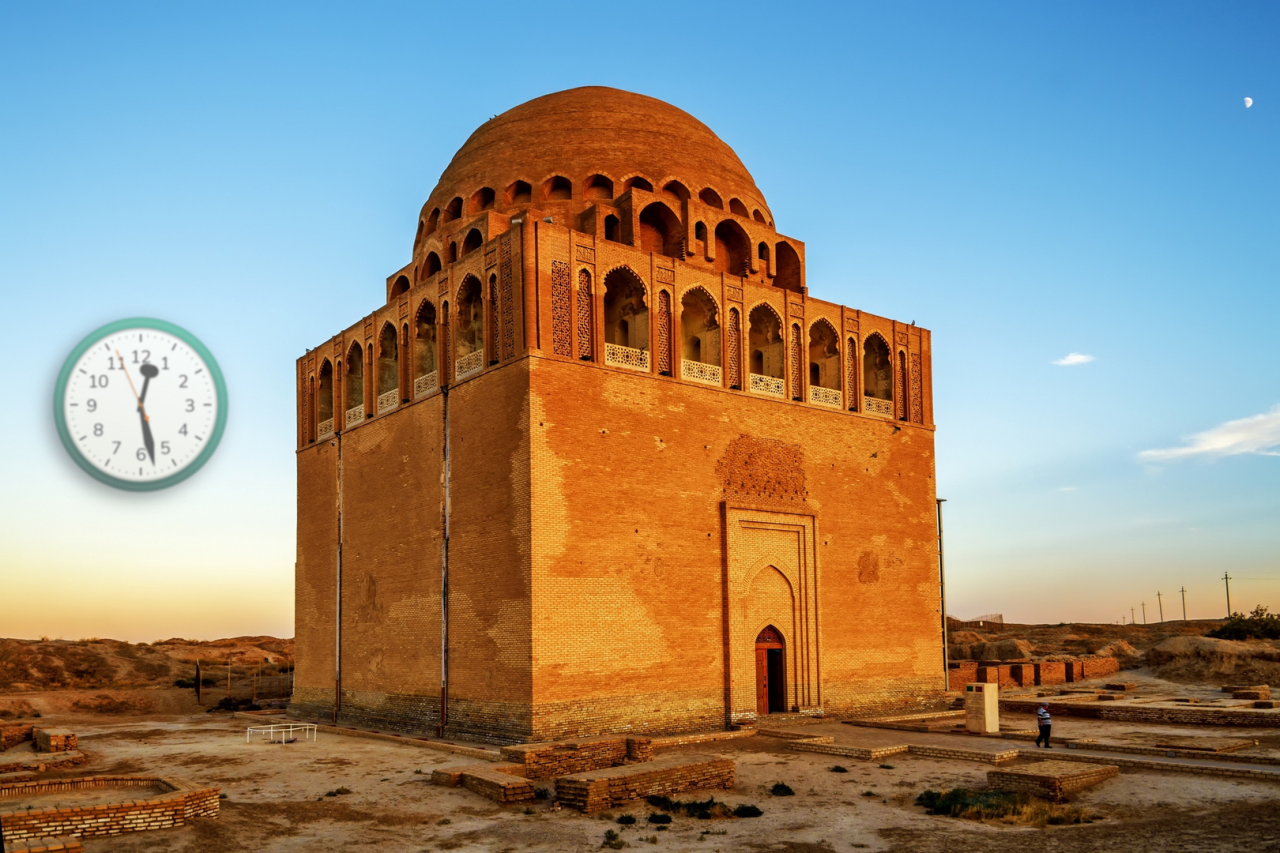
12:27:56
